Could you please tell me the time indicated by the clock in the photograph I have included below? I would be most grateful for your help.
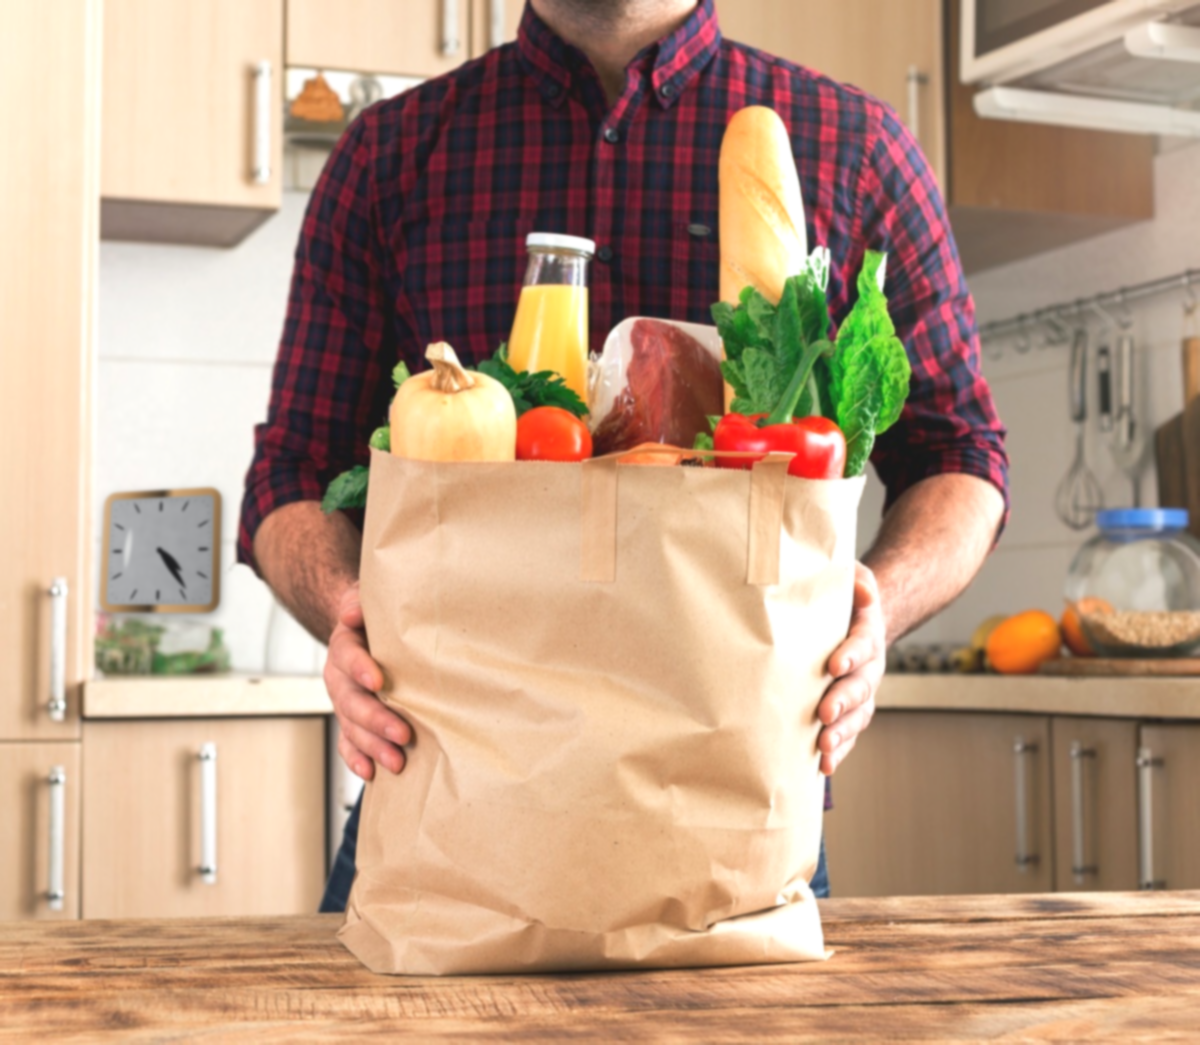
4:24
